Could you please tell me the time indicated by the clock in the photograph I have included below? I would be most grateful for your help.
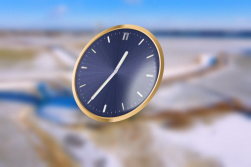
12:35
